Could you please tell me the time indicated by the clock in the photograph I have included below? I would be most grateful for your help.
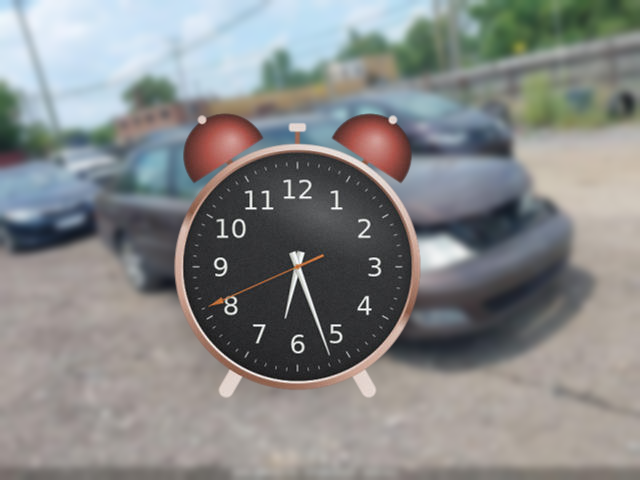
6:26:41
